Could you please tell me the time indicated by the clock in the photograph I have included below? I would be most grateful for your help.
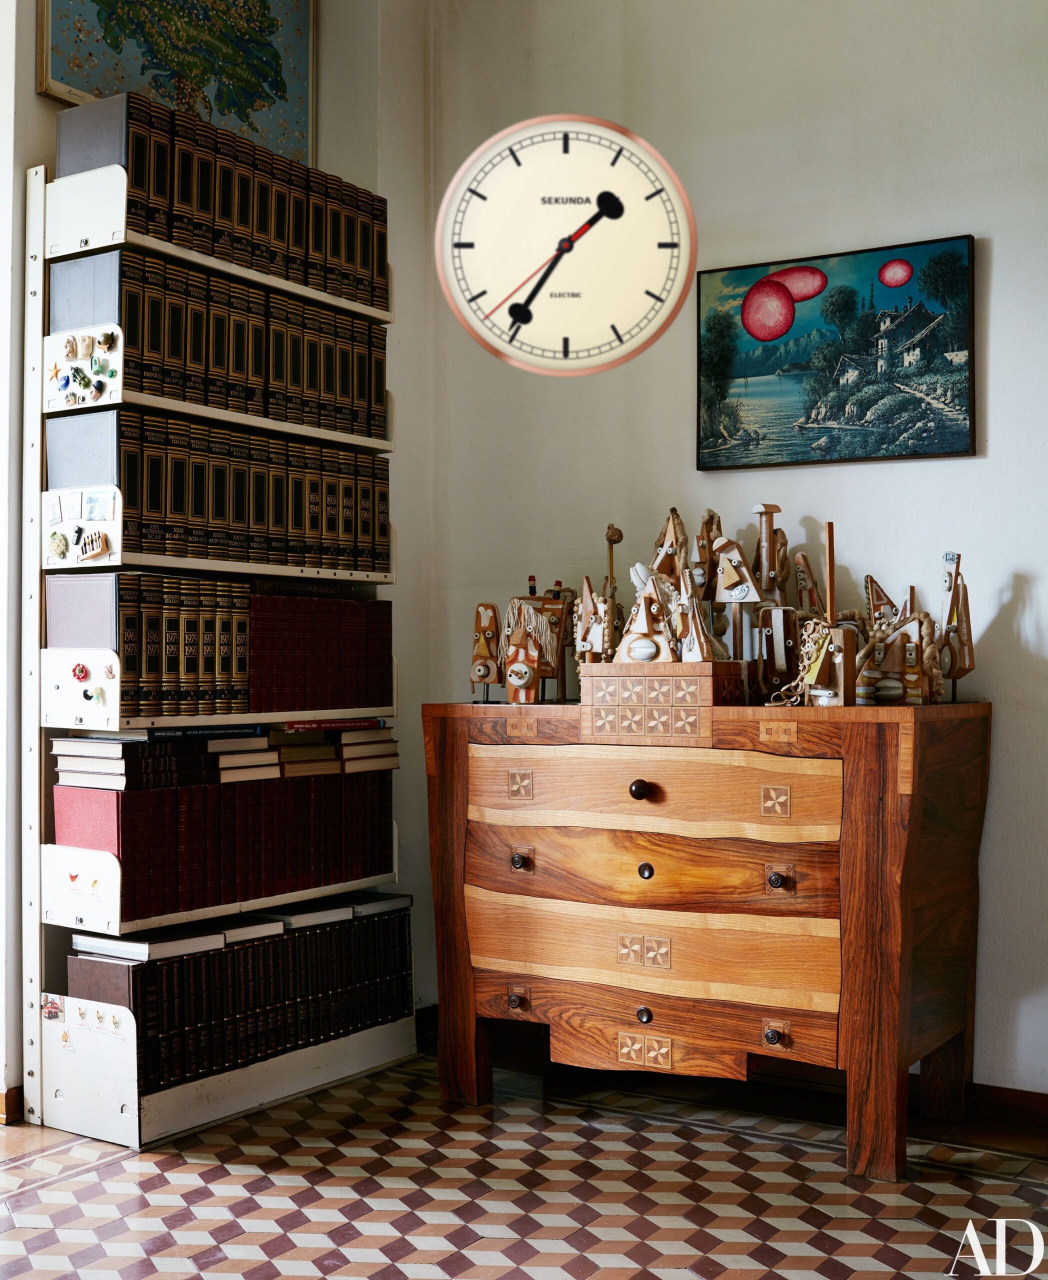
1:35:38
